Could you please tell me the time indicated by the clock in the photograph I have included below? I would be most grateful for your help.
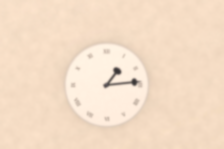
1:14
